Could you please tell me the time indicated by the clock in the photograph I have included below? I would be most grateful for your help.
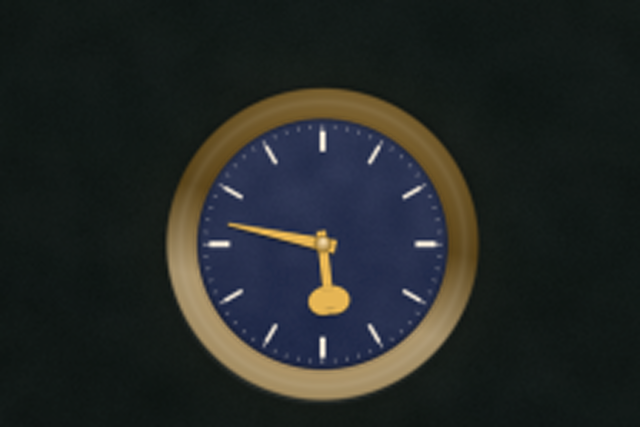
5:47
